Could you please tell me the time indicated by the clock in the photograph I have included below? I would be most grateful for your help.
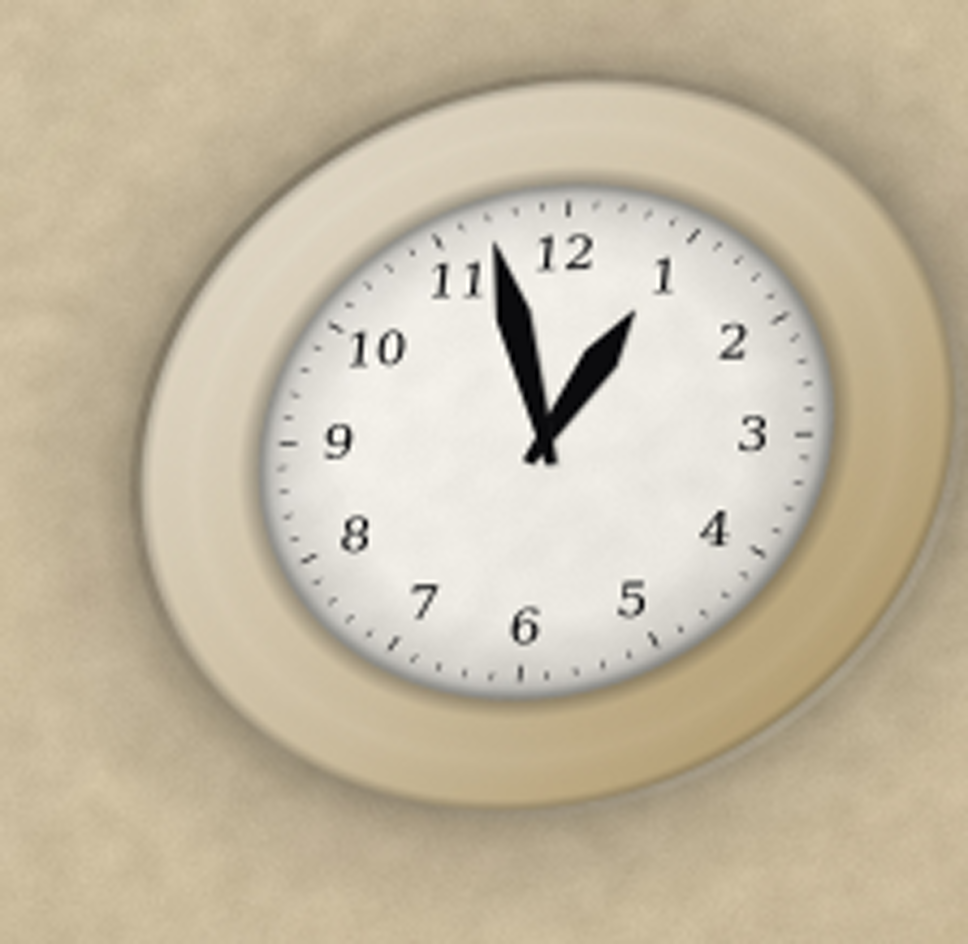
12:57
